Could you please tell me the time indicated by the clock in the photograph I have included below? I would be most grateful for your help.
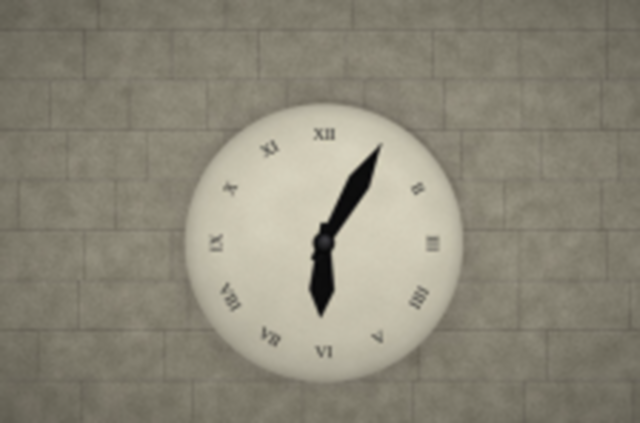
6:05
